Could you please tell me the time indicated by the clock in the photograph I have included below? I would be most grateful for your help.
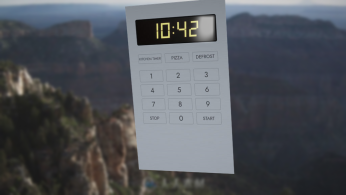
10:42
